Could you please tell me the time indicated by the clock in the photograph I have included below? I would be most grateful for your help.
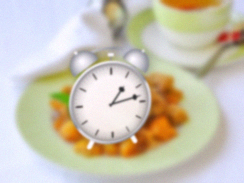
1:13
